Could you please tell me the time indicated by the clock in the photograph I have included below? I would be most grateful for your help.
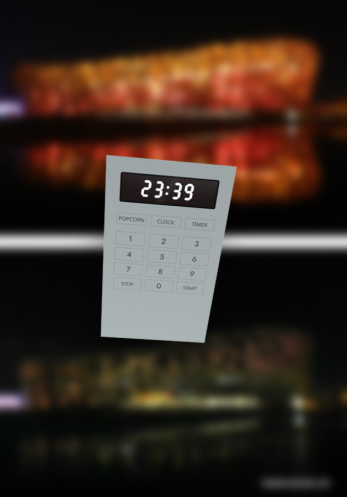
23:39
